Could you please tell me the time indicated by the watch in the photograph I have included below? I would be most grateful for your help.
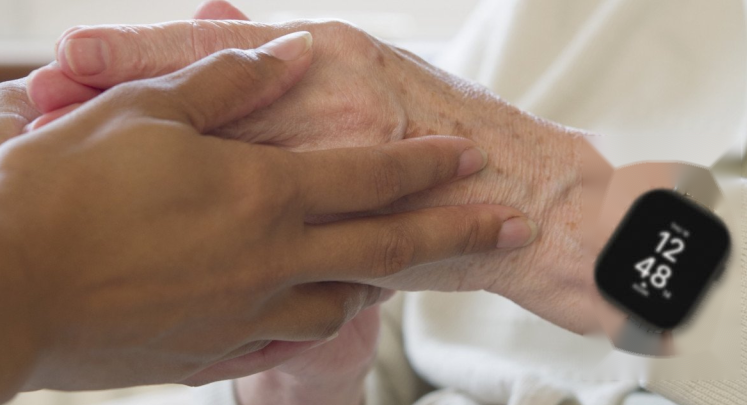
12:48
